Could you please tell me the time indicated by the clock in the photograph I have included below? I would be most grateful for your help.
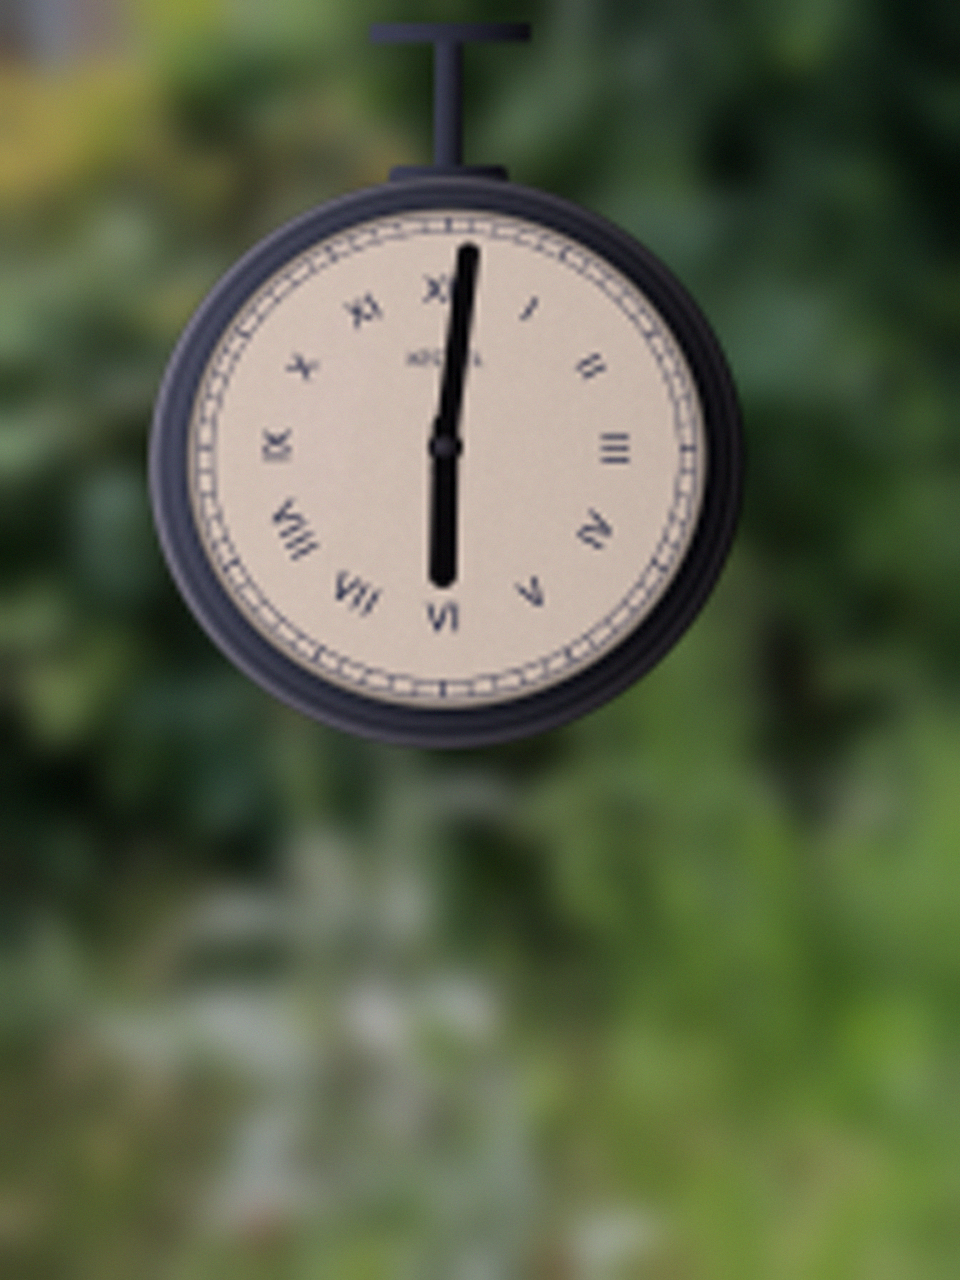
6:01
